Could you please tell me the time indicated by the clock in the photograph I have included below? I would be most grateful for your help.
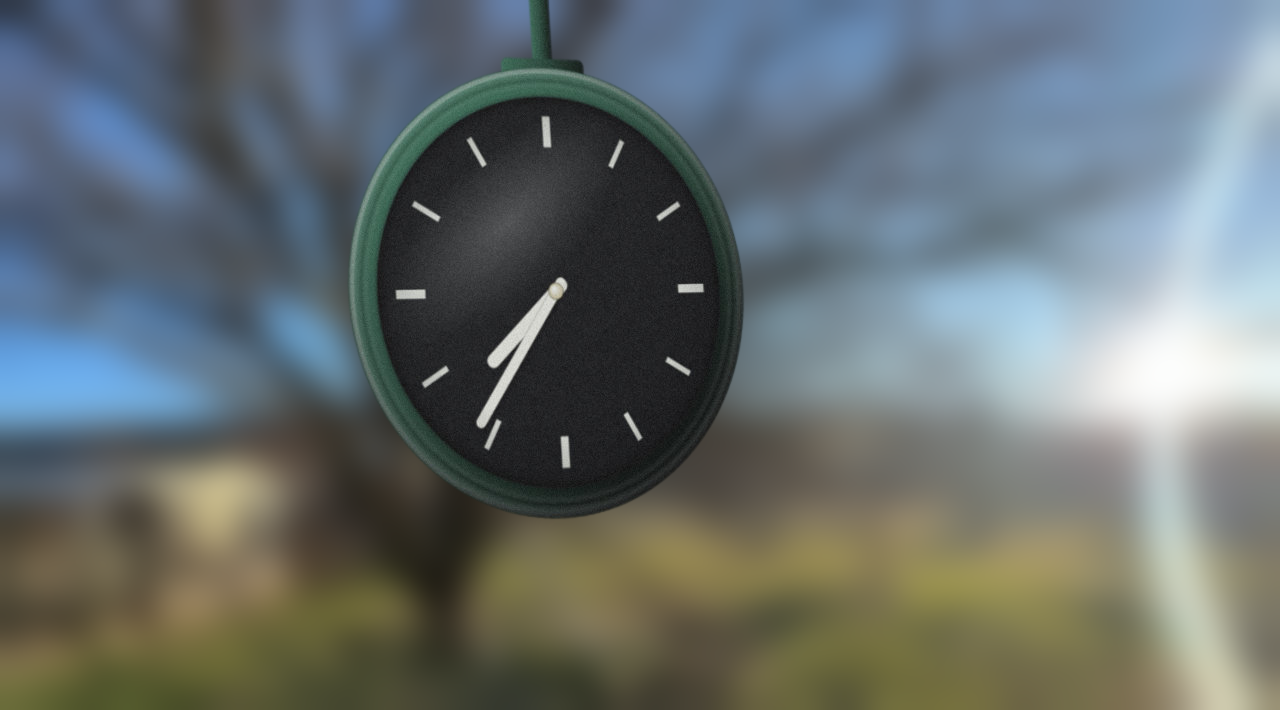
7:36
